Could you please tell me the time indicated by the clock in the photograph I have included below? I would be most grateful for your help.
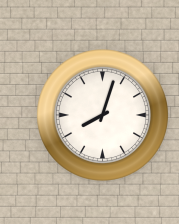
8:03
